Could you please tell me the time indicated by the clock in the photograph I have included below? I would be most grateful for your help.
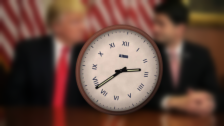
2:38
